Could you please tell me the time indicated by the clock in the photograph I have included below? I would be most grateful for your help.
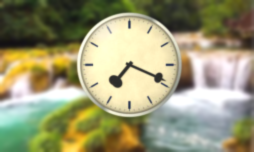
7:19
